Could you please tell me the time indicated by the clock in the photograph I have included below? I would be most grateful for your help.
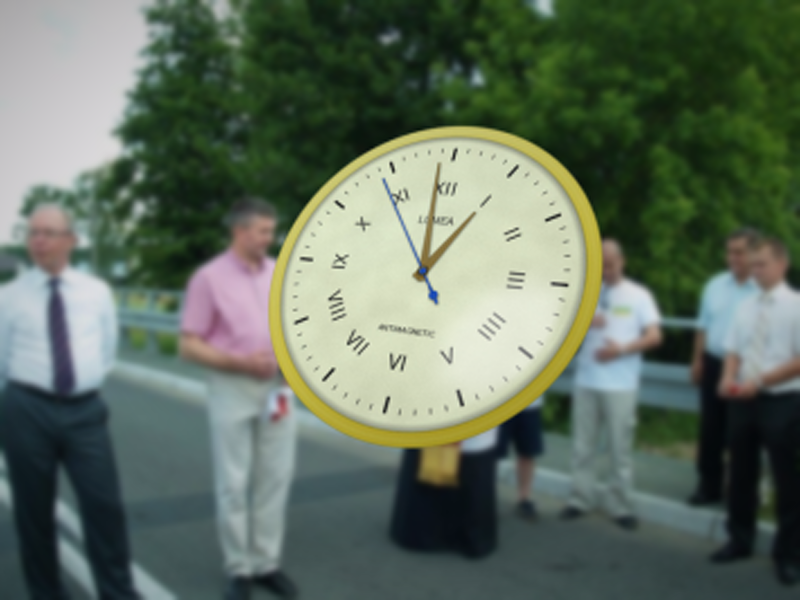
12:58:54
